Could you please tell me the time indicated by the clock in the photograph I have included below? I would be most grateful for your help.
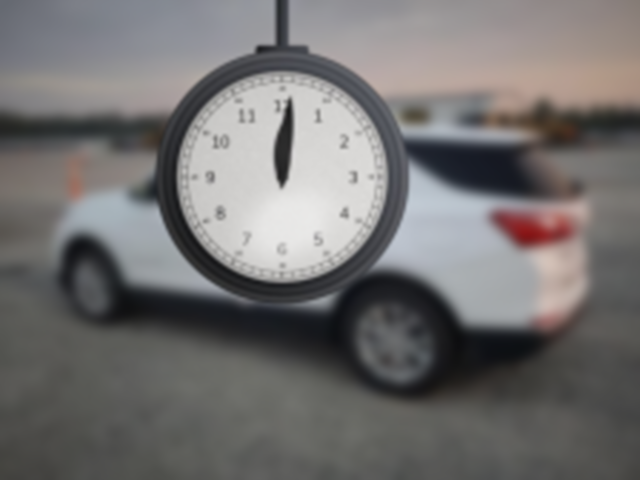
12:01
